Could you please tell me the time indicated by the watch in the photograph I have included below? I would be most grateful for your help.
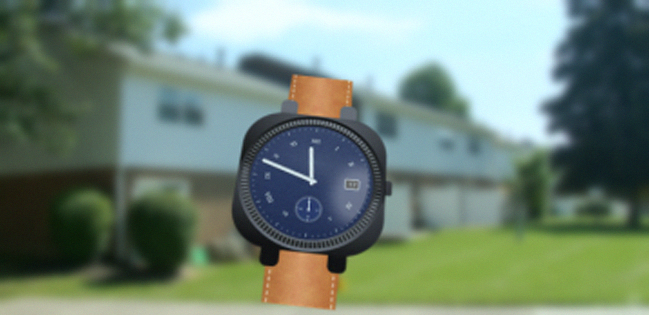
11:48
